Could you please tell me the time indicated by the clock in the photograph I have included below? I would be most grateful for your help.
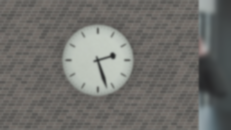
2:27
